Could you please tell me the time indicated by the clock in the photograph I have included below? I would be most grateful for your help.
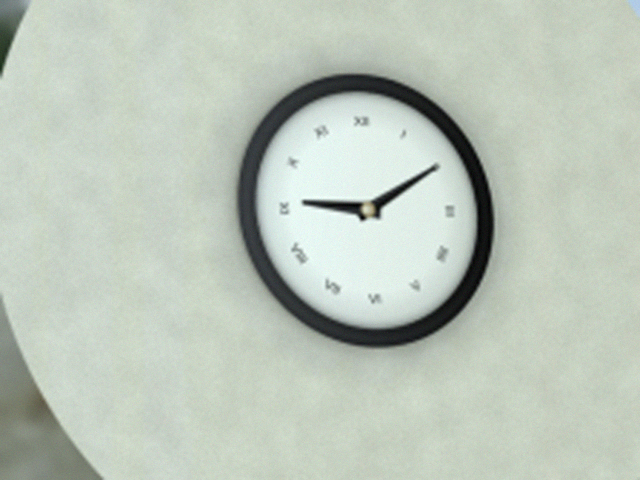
9:10
